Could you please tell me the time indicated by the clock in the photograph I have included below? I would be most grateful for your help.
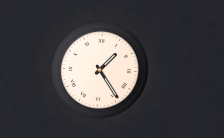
1:24
